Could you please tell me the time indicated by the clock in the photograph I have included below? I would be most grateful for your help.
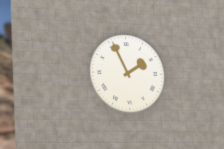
1:56
